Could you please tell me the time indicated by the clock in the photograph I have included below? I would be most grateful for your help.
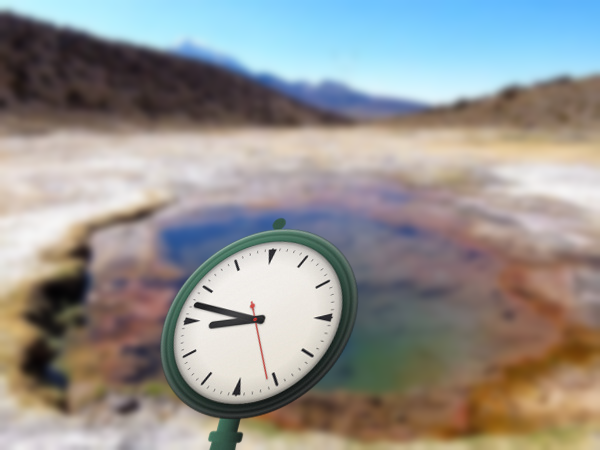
8:47:26
